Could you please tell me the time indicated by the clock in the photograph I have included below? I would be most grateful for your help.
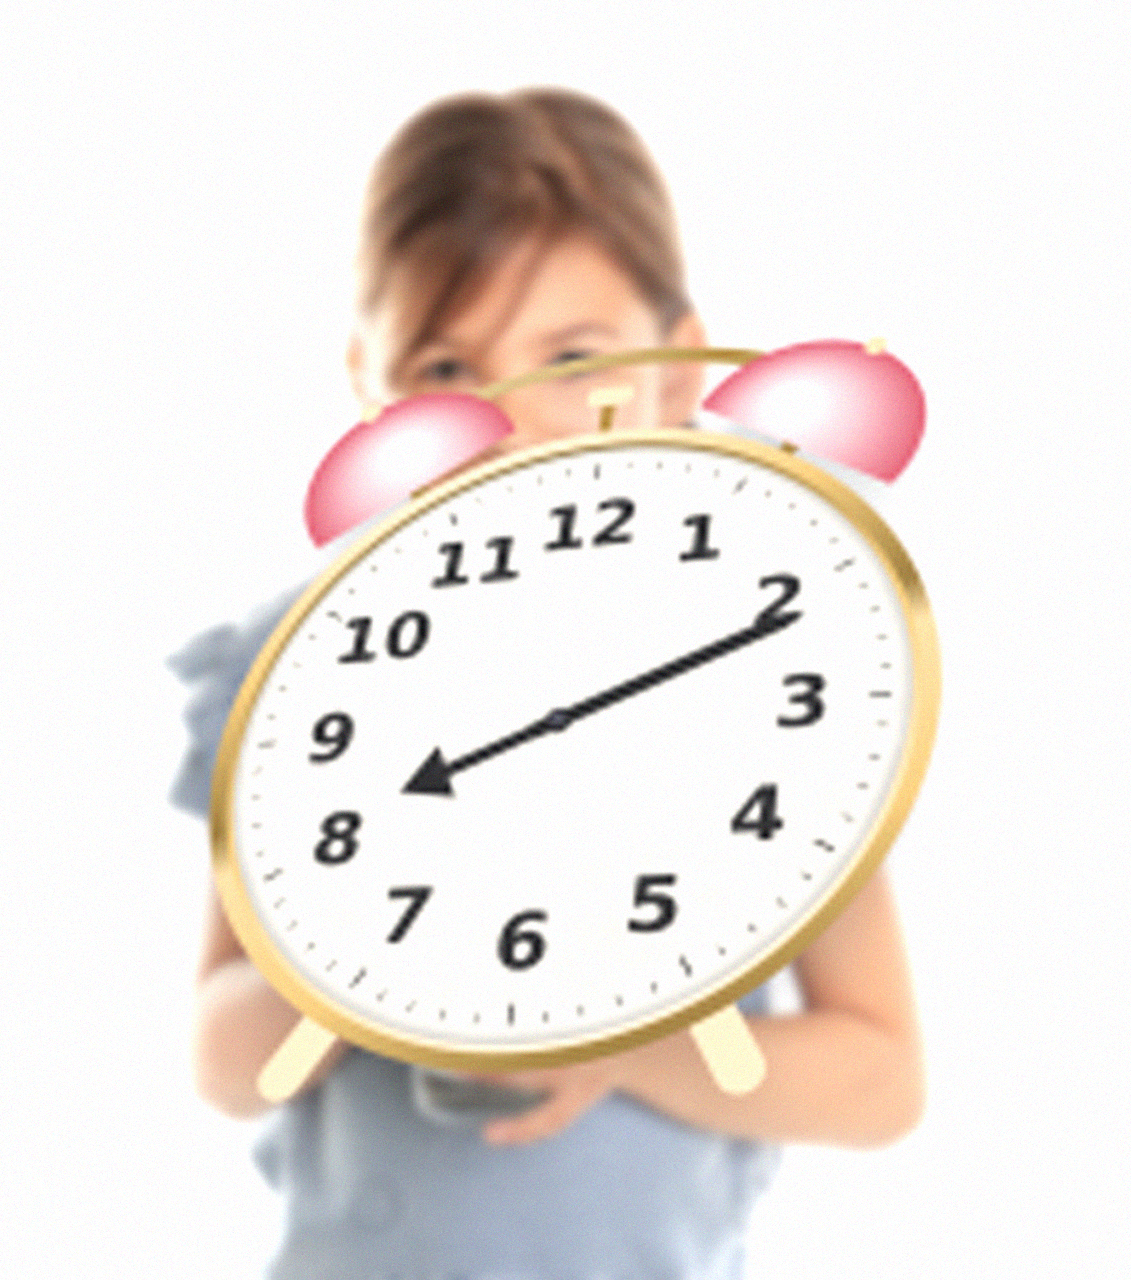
8:11
